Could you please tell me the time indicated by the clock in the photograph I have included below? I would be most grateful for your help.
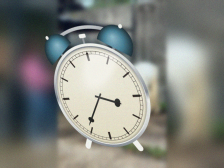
3:36
